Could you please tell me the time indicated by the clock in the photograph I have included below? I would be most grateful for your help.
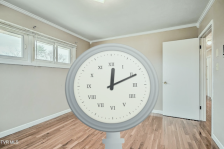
12:11
